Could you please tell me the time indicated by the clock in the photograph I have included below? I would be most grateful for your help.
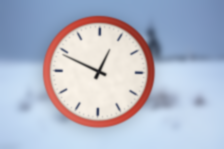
12:49
